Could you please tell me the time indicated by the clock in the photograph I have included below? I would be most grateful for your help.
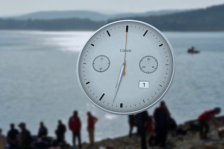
6:32
